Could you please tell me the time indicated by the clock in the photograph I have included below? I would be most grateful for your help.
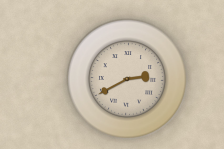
2:40
